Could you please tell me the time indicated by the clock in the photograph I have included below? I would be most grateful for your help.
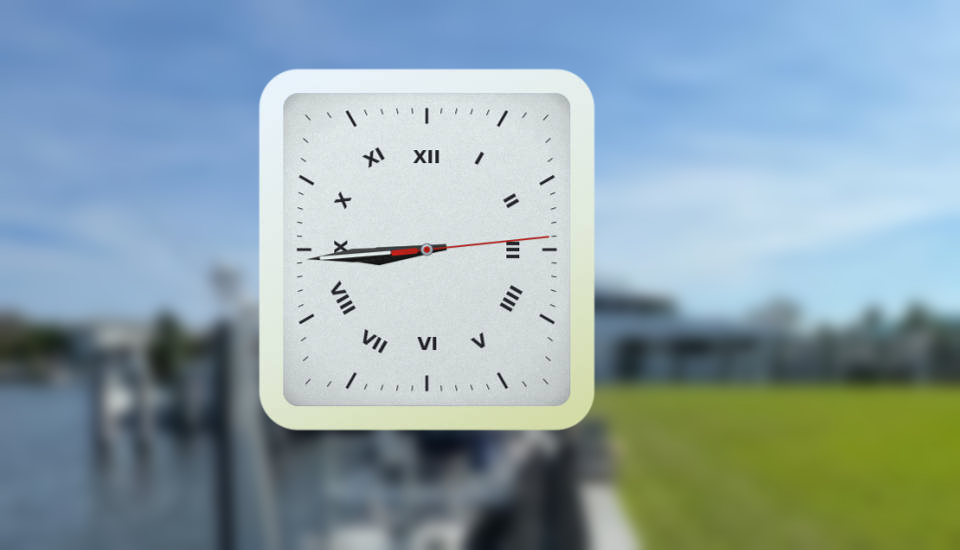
8:44:14
